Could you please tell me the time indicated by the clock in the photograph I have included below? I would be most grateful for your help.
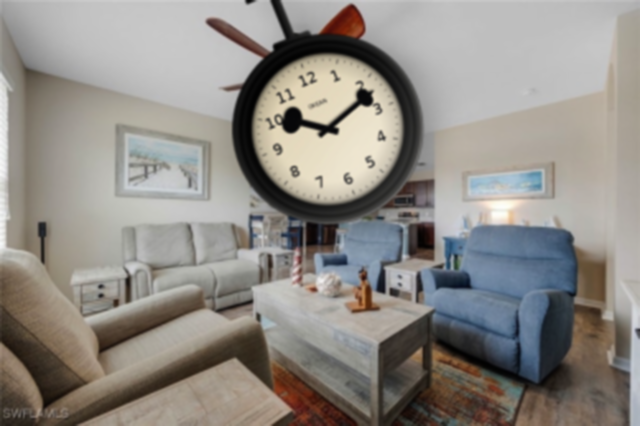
10:12
